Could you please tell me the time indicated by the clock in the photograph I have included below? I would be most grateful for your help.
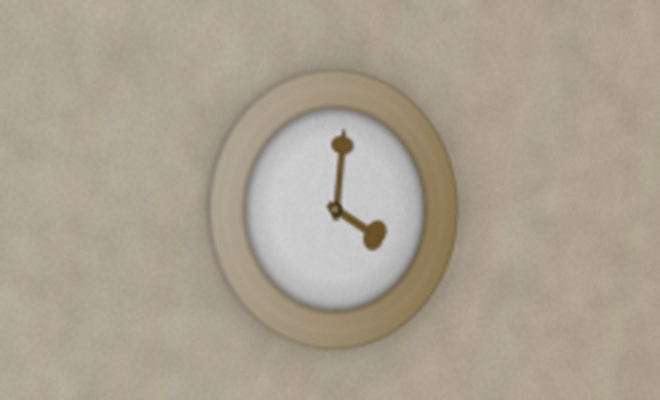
4:01
